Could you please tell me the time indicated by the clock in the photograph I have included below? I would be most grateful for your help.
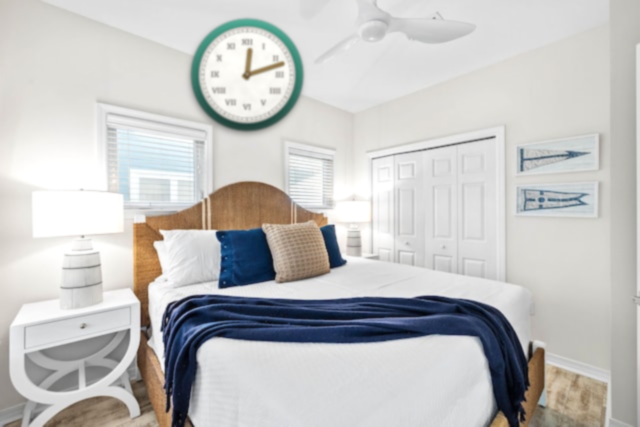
12:12
